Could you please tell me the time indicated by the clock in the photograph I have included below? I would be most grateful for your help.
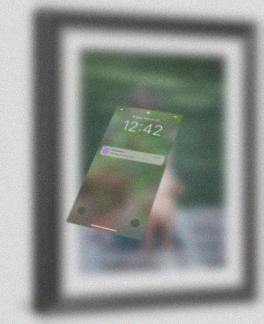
12:42
